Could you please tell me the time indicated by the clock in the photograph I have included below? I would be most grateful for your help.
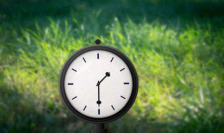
1:30
